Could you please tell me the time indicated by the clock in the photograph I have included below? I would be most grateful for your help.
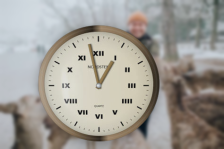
12:58
